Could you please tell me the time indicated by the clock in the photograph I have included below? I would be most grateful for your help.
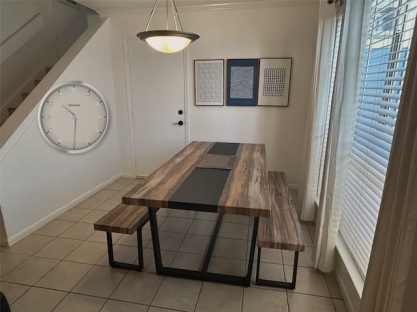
10:30
